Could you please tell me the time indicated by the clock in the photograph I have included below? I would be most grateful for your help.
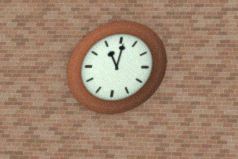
11:01
